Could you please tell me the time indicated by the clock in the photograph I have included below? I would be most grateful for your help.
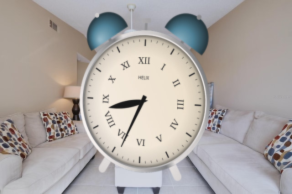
8:34
